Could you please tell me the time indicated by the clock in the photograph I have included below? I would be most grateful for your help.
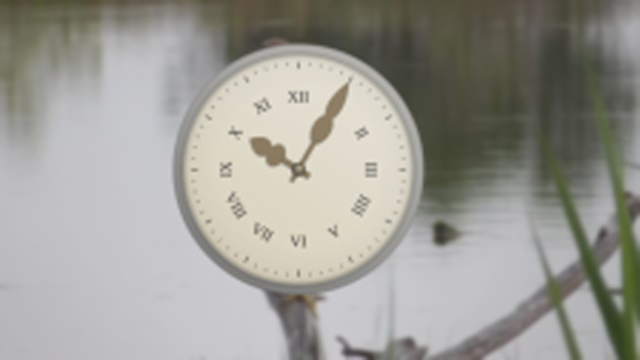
10:05
